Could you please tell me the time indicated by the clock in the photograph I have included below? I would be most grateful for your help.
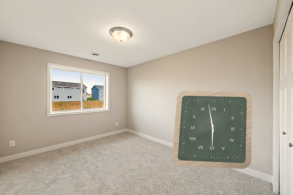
5:58
